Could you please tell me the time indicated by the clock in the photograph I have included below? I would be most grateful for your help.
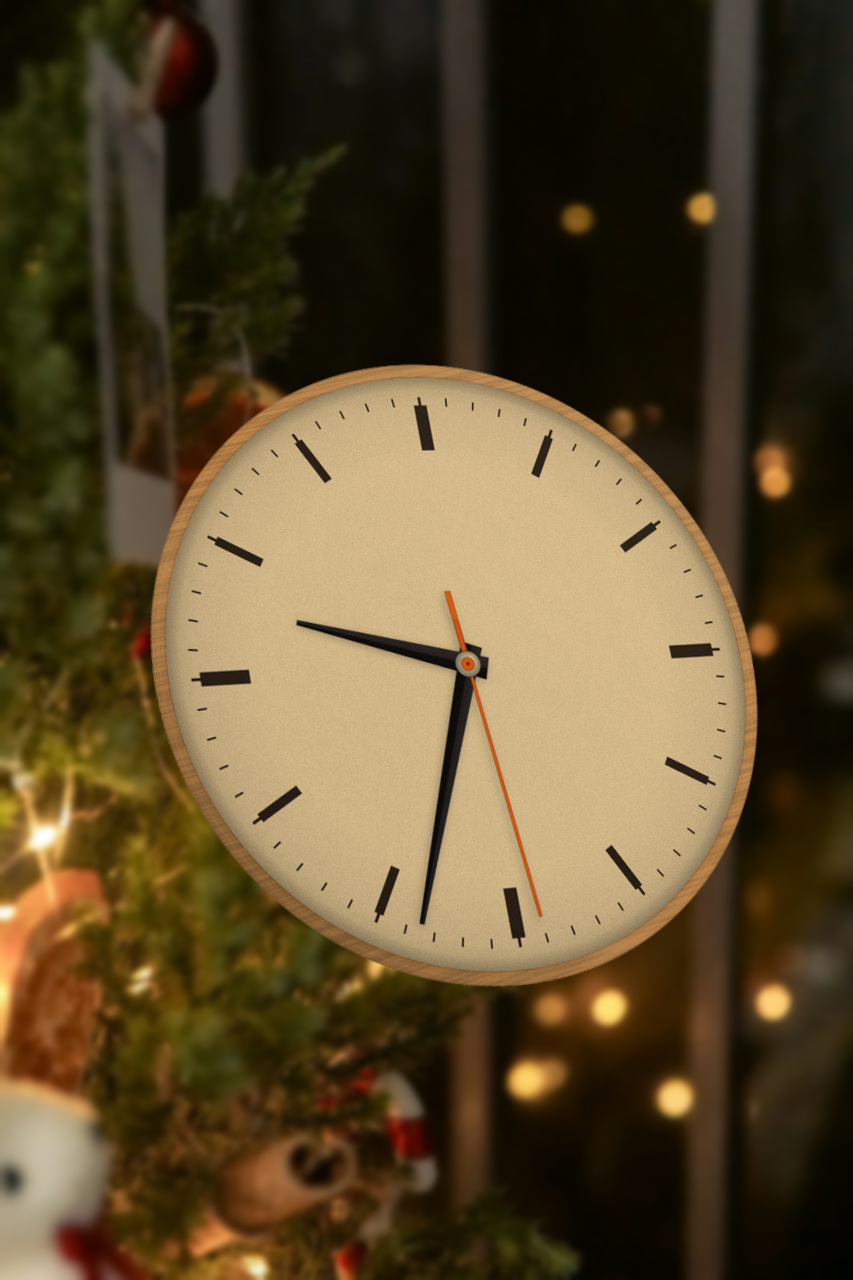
9:33:29
